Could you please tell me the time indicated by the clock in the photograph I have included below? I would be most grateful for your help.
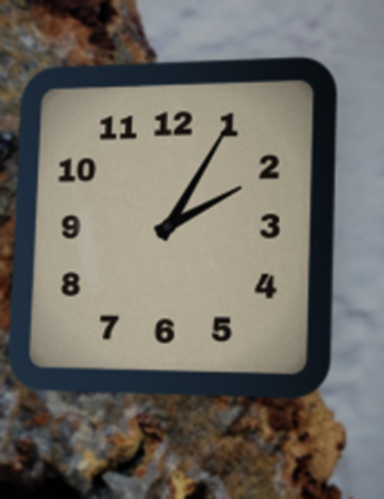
2:05
